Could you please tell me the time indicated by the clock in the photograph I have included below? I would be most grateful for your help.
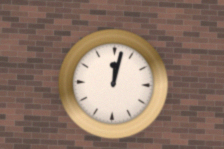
12:02
